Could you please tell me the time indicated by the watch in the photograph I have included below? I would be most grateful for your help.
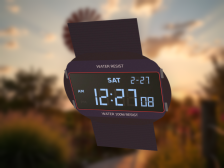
12:27:08
